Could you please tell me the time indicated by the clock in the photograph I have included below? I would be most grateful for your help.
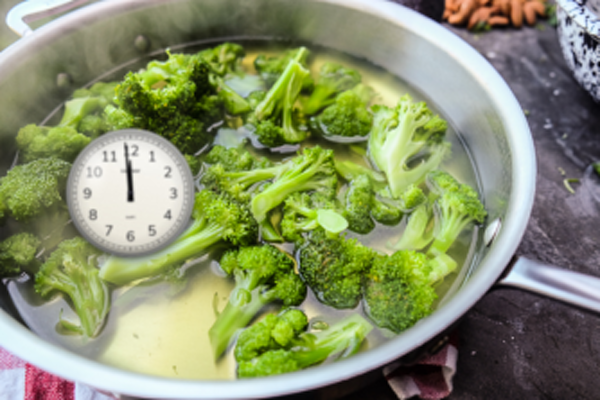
11:59
